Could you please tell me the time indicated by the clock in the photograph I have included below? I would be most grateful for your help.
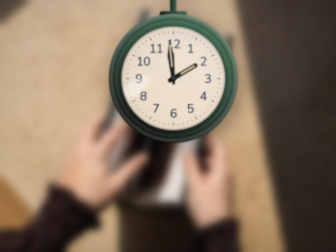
1:59
